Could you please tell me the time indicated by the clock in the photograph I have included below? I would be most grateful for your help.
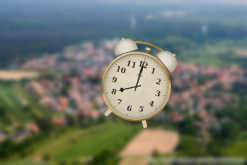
8:00
